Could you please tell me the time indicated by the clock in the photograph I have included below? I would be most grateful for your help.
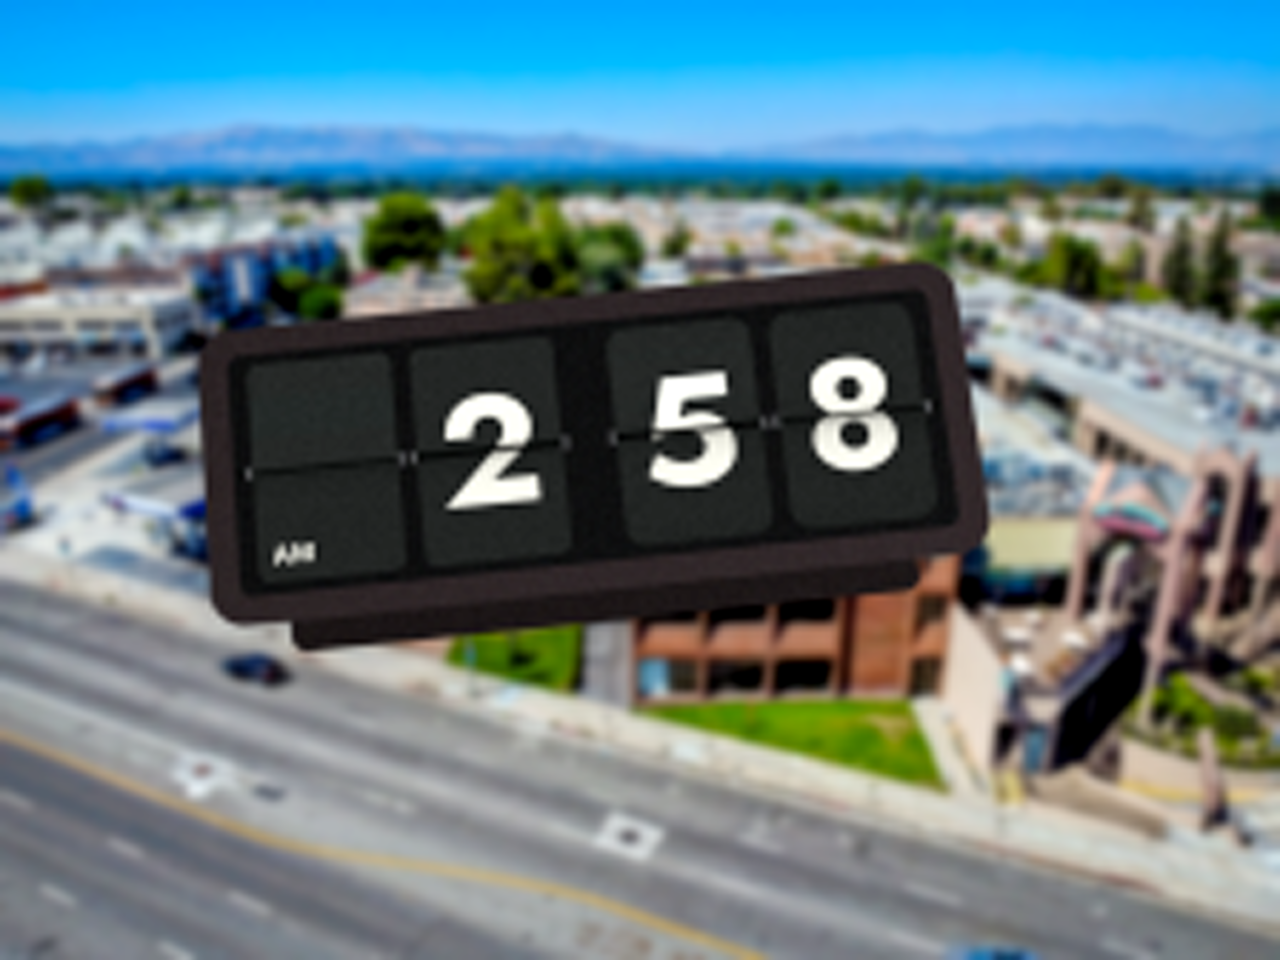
2:58
